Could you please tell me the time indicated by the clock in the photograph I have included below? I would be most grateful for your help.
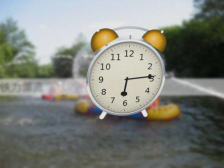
6:14
